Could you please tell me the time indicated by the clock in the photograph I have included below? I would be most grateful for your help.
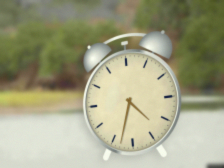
4:33
